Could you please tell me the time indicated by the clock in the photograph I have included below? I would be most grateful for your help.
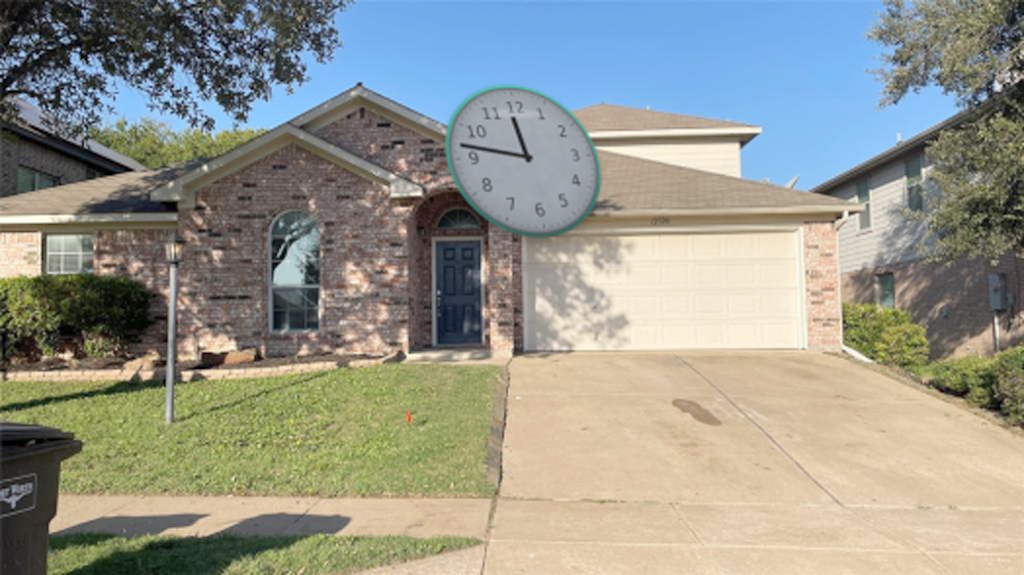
11:47
